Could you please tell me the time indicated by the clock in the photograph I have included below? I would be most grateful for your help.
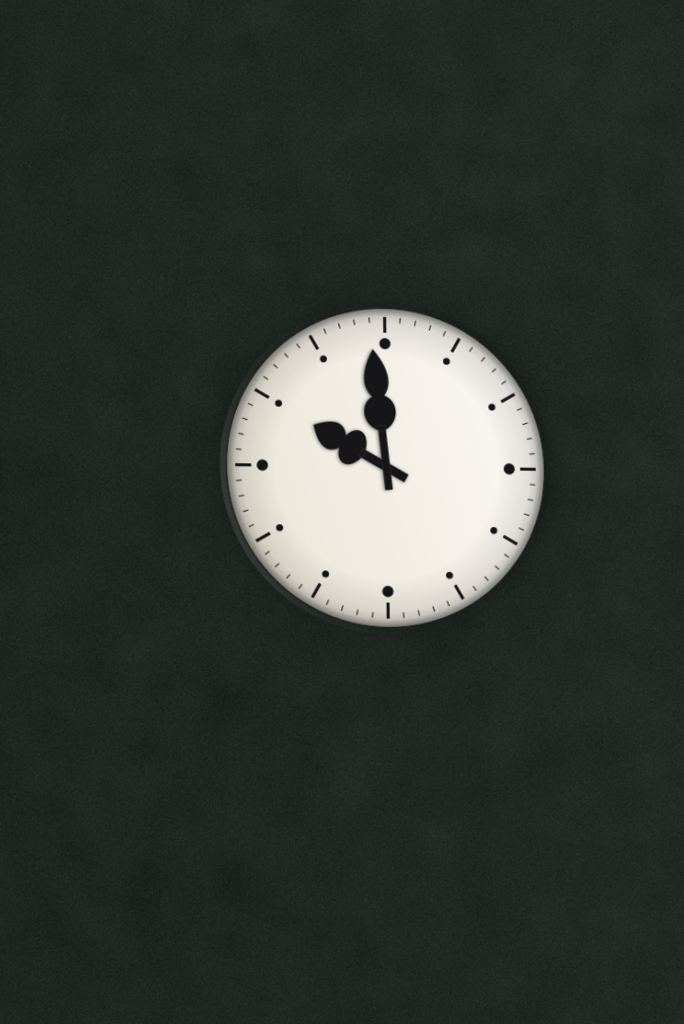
9:59
